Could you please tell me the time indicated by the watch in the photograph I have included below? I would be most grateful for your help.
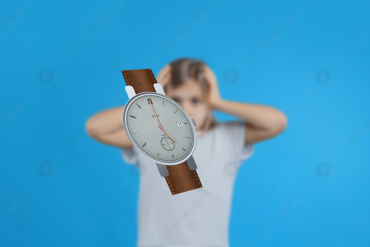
5:00
